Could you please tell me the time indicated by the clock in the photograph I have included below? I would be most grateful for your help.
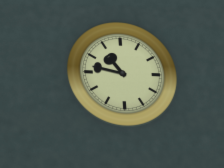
10:47
